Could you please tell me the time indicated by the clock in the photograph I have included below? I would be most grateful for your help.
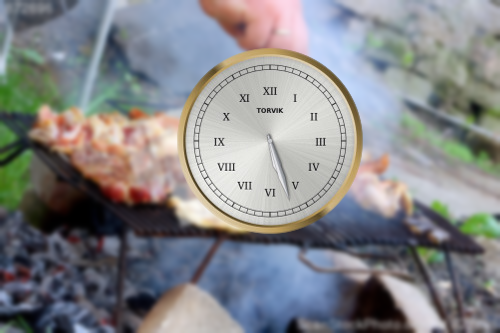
5:27
